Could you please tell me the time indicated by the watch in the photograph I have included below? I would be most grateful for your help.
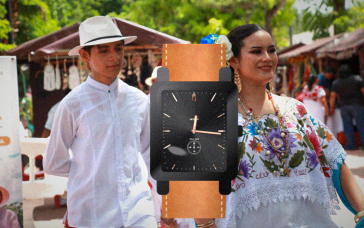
12:16
